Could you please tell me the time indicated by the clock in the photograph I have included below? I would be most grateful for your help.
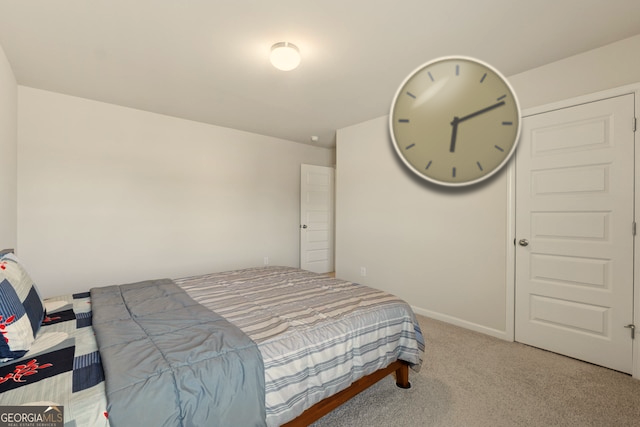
6:11
